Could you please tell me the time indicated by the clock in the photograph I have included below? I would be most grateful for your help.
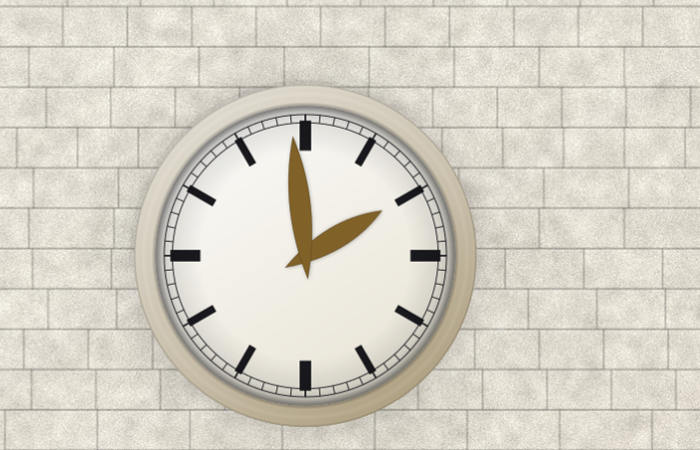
1:59
